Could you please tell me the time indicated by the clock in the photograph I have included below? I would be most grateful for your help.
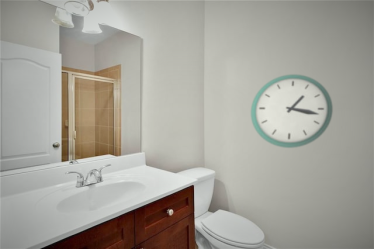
1:17
